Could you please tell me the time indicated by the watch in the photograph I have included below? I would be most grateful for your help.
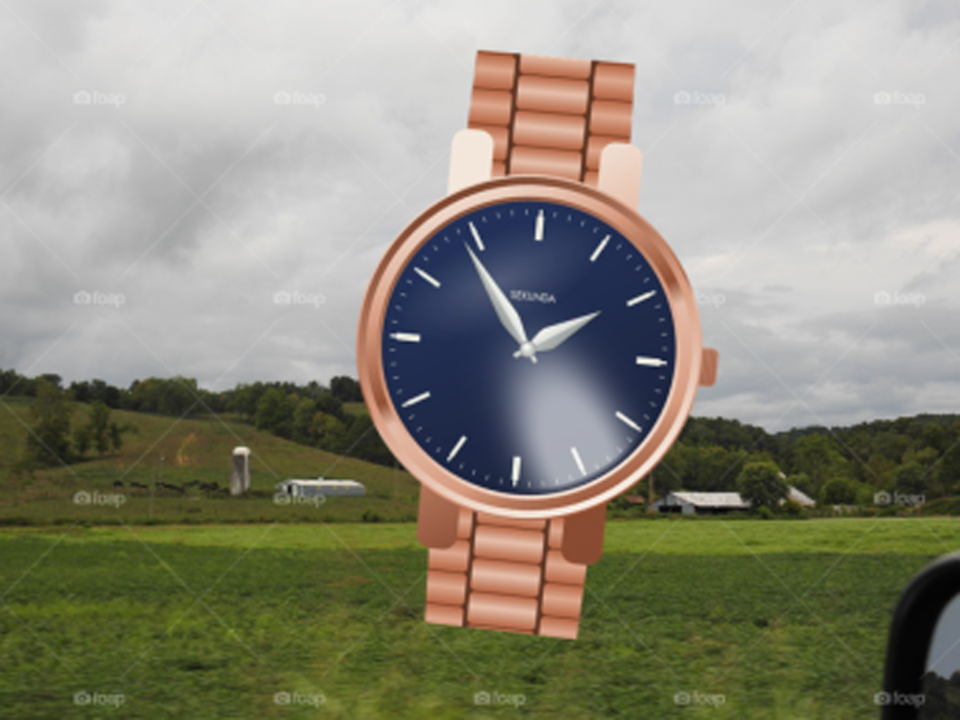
1:54
